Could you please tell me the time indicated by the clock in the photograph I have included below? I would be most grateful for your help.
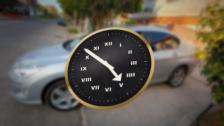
4:52
